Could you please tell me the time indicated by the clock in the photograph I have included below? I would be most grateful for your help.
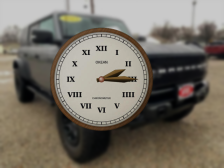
2:15
